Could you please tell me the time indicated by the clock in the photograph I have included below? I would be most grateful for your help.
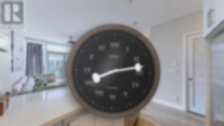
8:13
